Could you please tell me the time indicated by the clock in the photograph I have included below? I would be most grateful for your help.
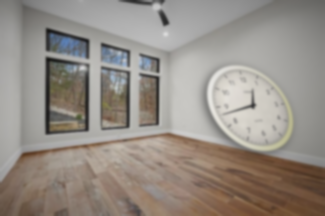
12:43
